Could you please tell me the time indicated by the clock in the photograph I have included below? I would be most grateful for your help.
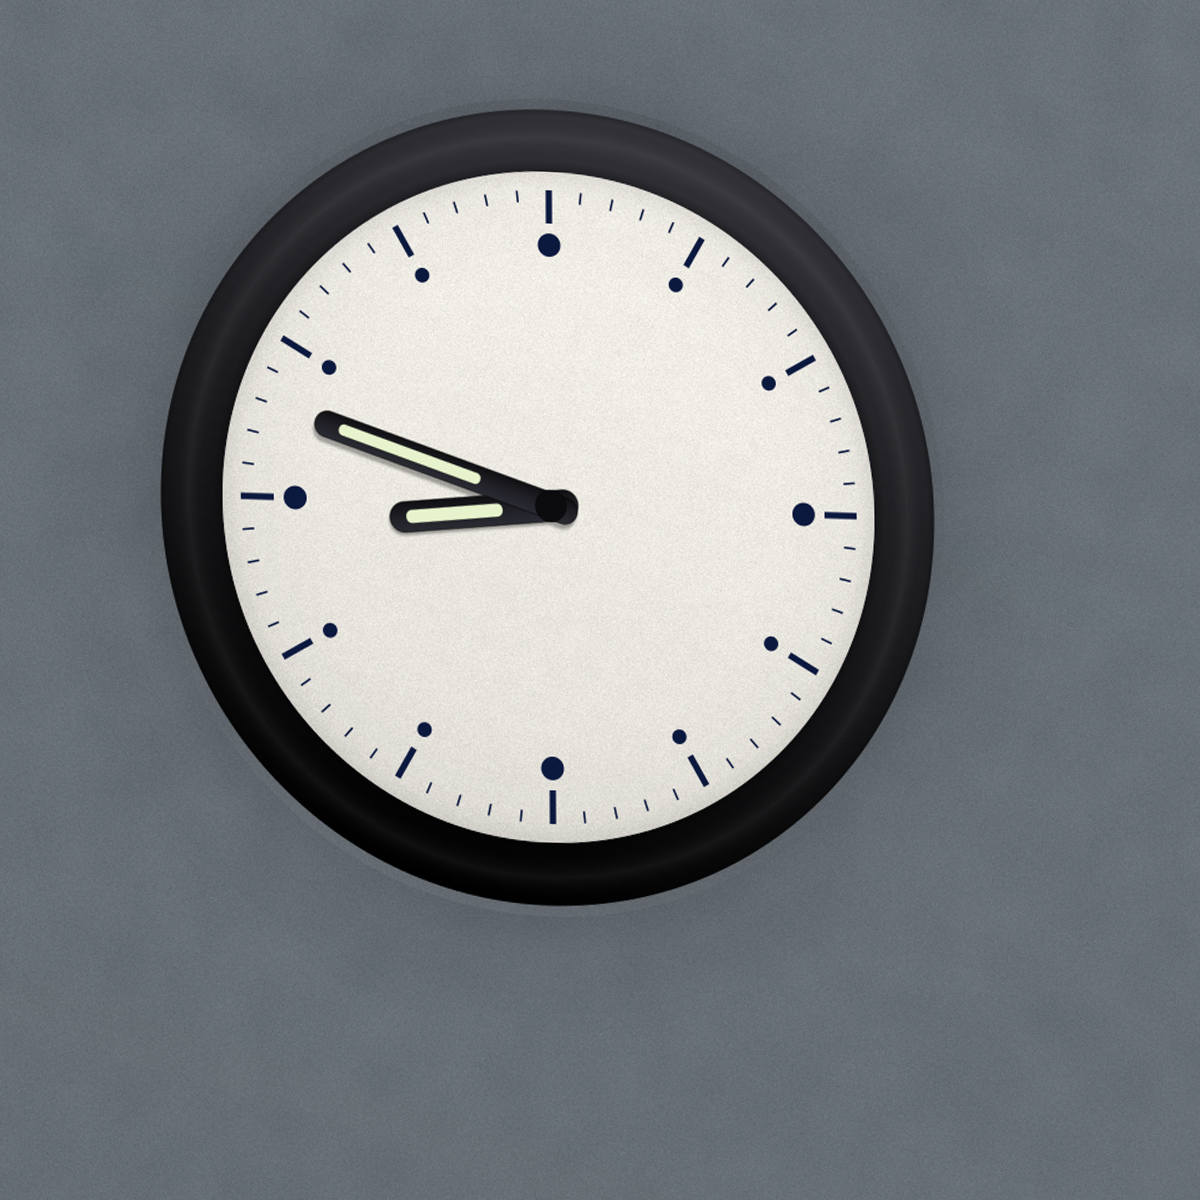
8:48
